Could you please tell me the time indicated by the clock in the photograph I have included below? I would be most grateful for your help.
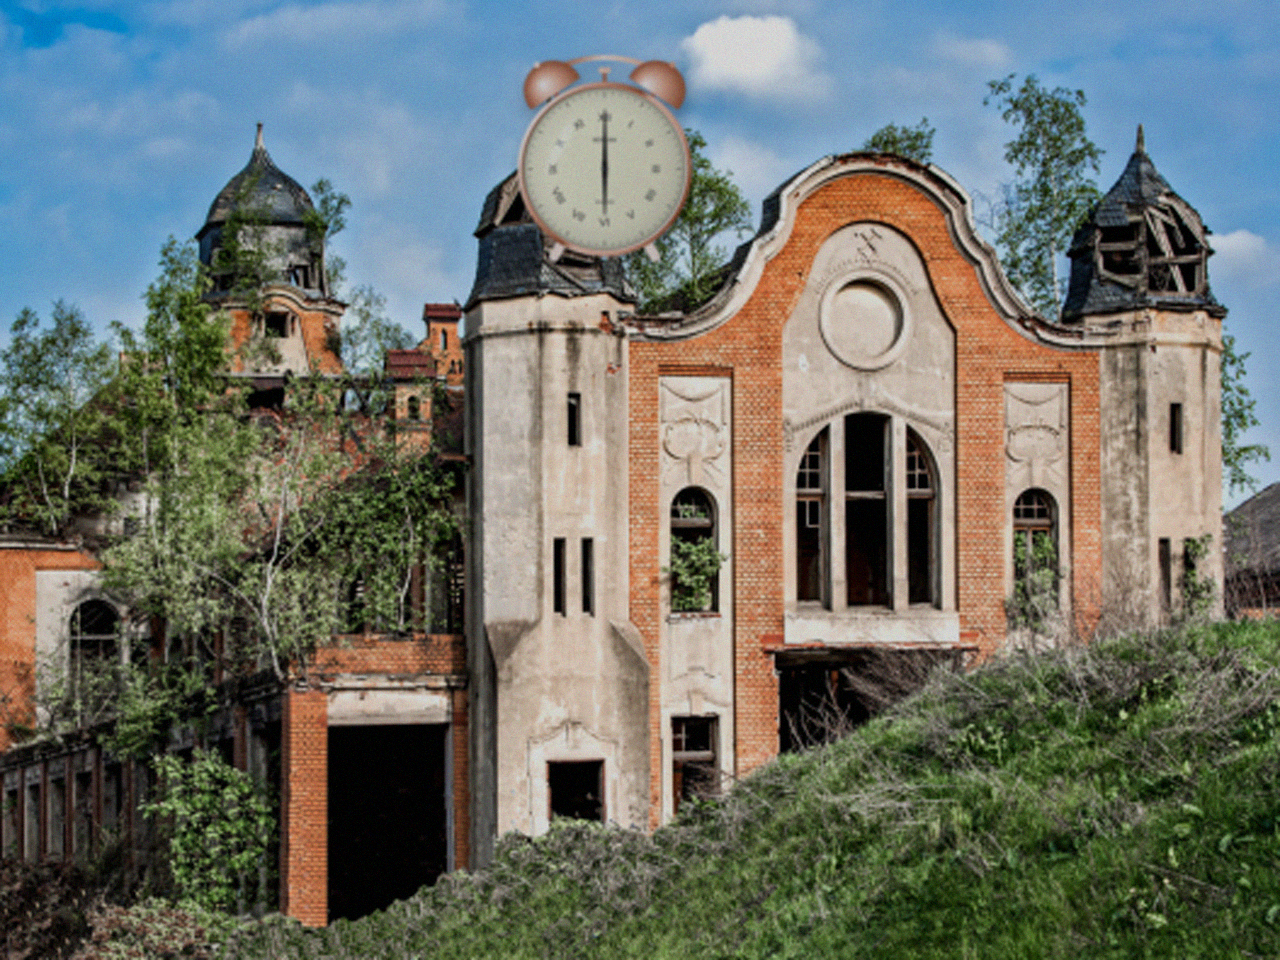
6:00
